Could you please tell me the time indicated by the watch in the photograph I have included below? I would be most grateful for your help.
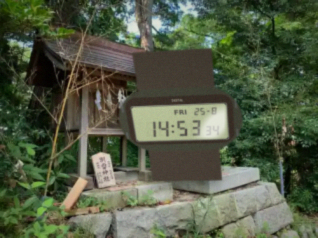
14:53:34
